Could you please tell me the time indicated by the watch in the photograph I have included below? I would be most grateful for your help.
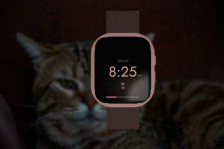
8:25
